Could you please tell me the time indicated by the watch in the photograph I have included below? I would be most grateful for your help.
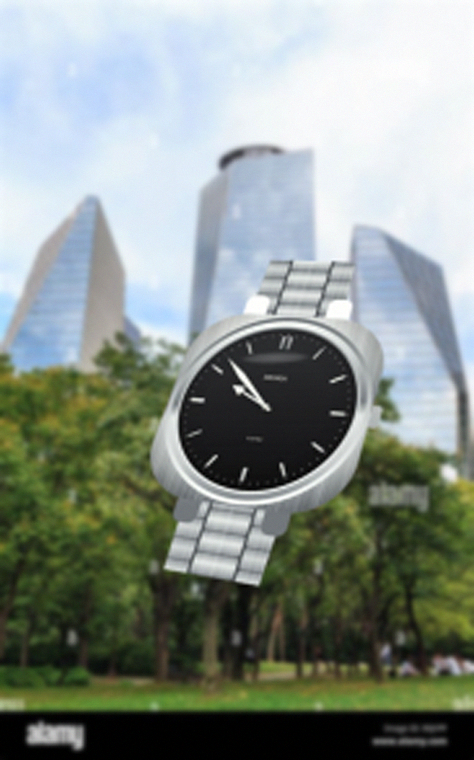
9:52
